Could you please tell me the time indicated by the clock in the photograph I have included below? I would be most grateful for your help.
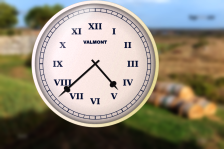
4:38
